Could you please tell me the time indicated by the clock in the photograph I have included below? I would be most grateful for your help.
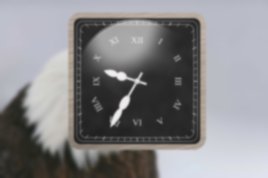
9:35
